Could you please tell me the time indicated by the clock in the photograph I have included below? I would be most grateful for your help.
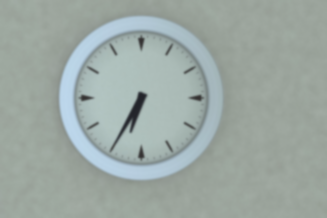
6:35
